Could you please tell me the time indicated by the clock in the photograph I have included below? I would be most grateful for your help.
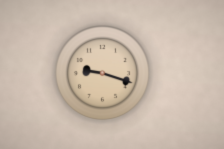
9:18
